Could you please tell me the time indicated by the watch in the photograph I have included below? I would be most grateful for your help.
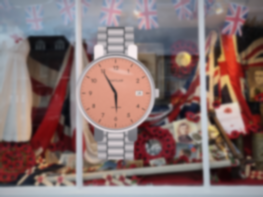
5:55
